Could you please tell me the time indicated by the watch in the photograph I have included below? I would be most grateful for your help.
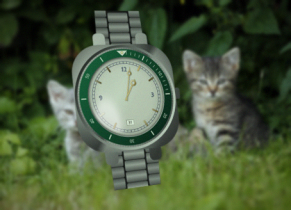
1:02
